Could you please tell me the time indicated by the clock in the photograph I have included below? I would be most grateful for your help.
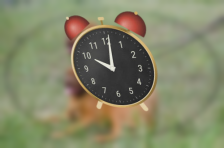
10:01
